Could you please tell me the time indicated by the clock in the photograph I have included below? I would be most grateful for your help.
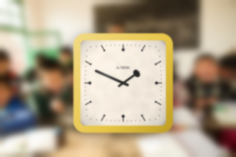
1:49
